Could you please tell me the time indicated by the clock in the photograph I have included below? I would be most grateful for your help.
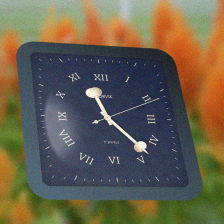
11:23:11
